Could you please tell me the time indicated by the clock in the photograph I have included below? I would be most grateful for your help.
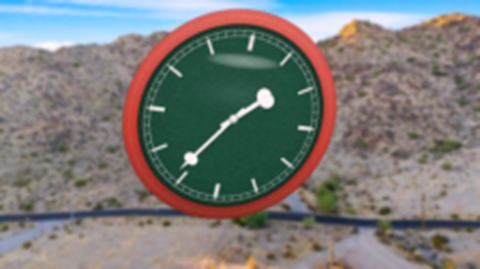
1:36
